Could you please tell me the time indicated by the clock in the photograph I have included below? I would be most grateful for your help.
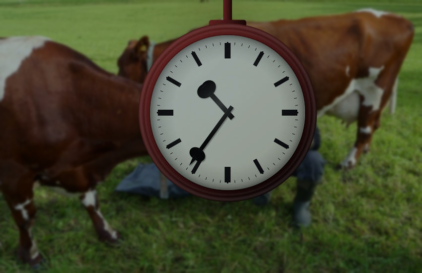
10:36
